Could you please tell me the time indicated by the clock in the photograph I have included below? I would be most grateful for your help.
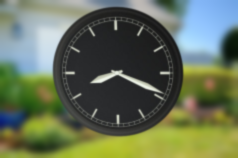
8:19
